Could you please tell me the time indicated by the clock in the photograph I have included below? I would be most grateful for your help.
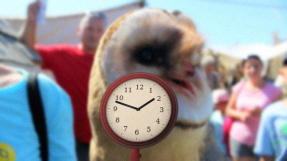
1:48
